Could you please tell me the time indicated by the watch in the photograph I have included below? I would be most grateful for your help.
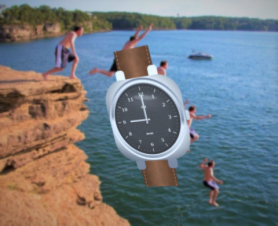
9:00
